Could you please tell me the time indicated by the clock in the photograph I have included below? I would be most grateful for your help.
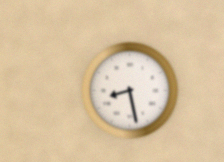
8:28
